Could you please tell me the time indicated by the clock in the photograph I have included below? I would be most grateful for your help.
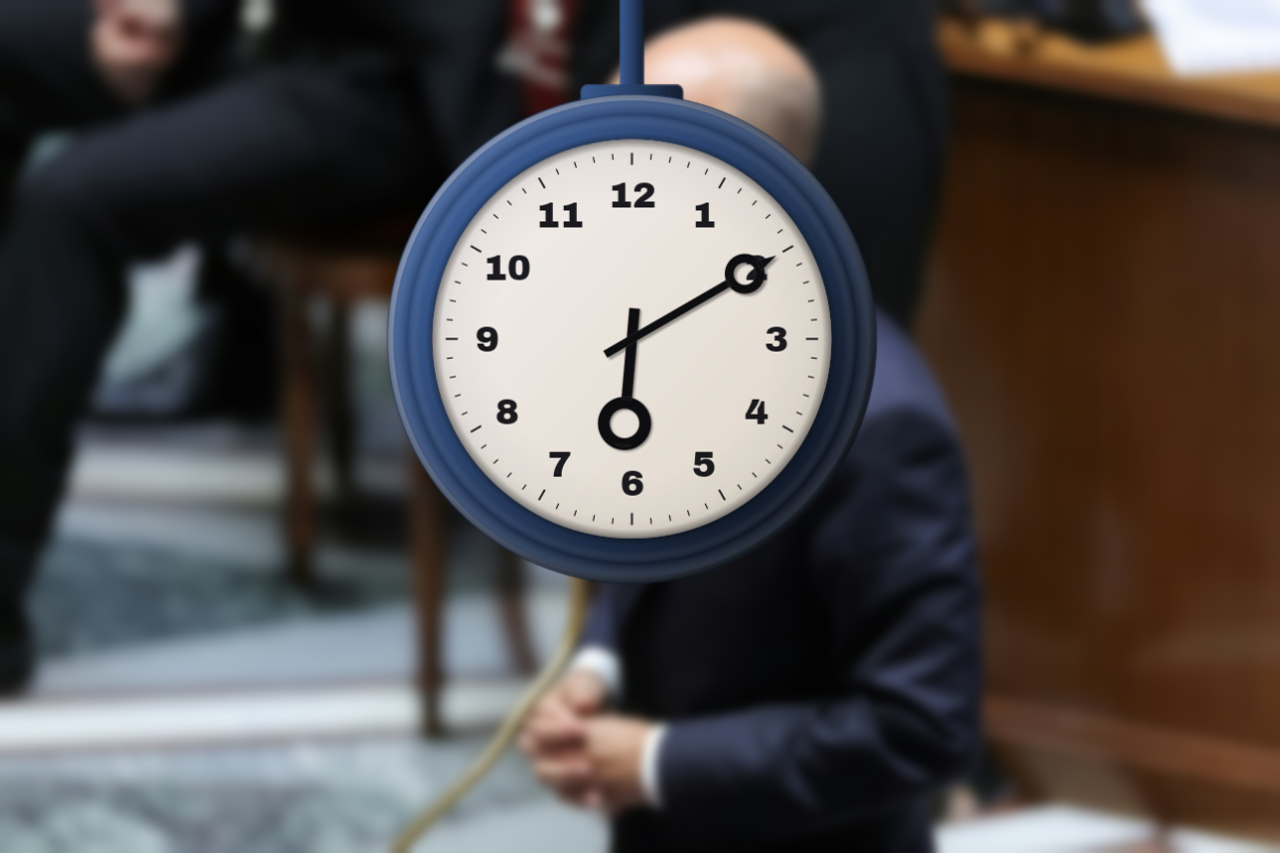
6:10
